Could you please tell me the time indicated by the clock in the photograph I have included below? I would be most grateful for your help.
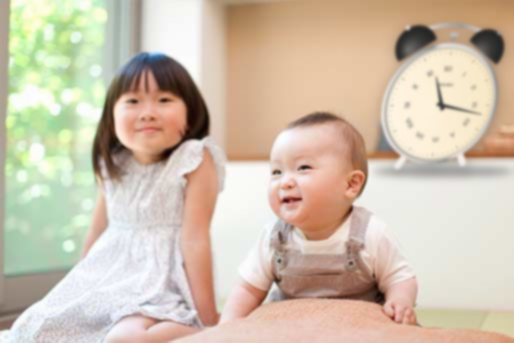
11:17
